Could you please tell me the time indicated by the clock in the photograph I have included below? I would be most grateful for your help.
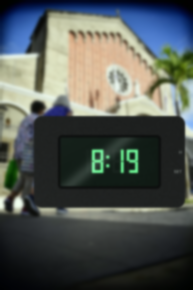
8:19
